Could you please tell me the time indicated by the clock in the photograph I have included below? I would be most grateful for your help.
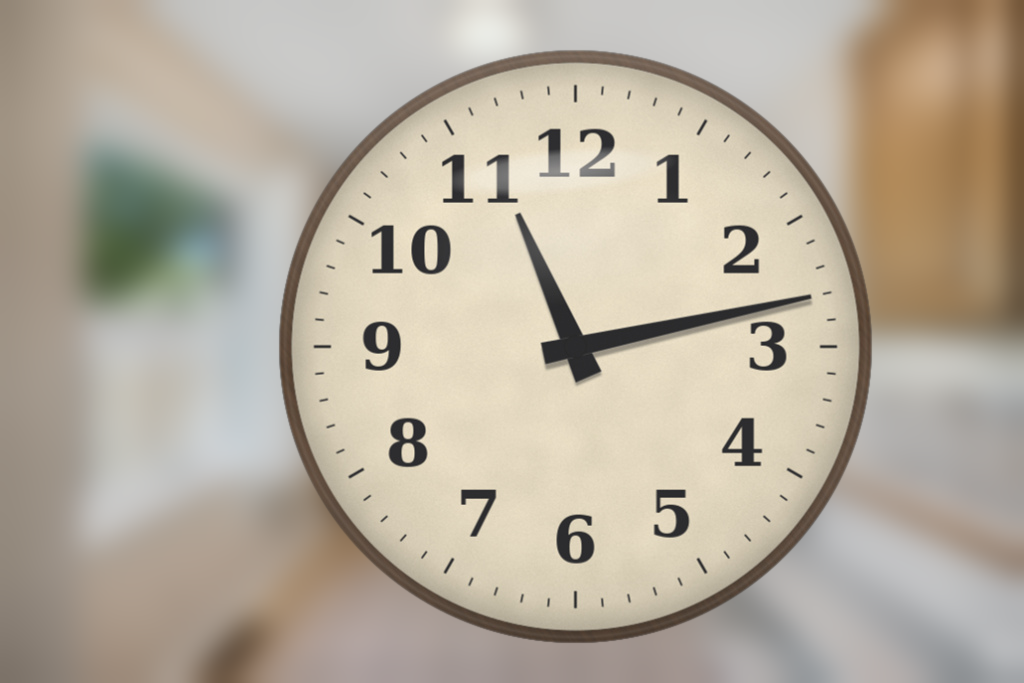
11:13
